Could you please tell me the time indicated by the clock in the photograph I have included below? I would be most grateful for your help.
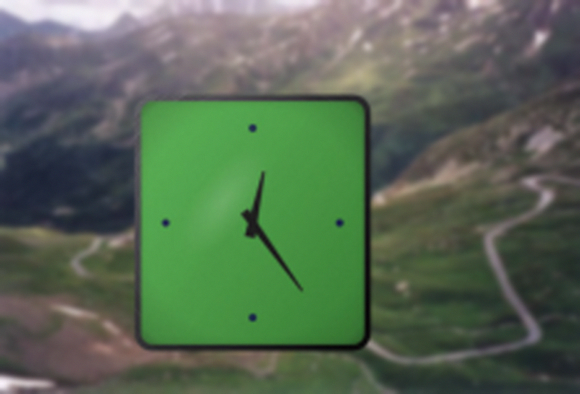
12:24
